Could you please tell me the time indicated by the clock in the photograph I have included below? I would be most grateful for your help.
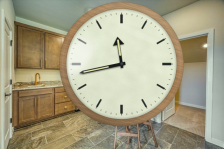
11:43
